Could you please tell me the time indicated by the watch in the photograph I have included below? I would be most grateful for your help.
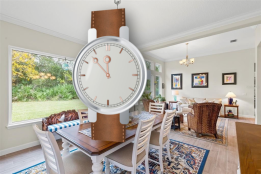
11:53
